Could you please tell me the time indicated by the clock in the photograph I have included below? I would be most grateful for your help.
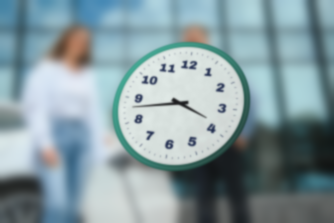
3:43
